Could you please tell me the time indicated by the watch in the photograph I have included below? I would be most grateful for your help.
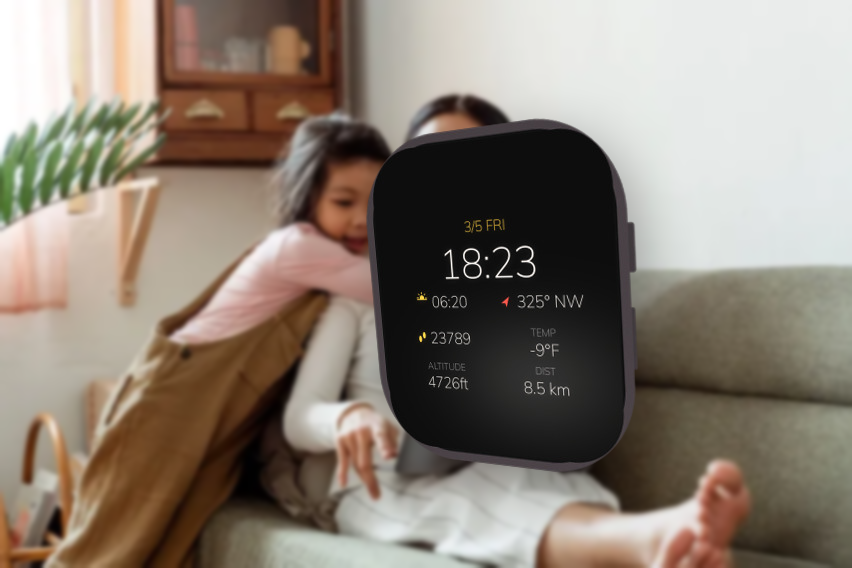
18:23
